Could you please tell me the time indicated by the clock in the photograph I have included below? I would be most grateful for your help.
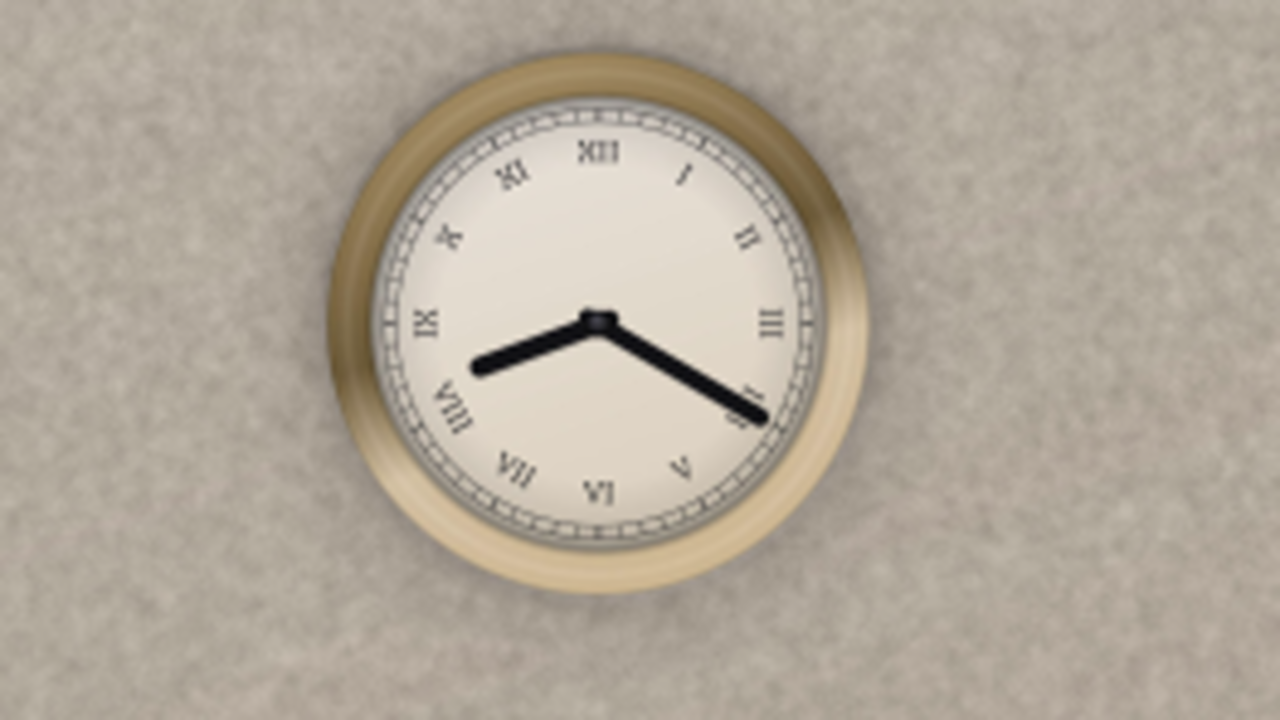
8:20
